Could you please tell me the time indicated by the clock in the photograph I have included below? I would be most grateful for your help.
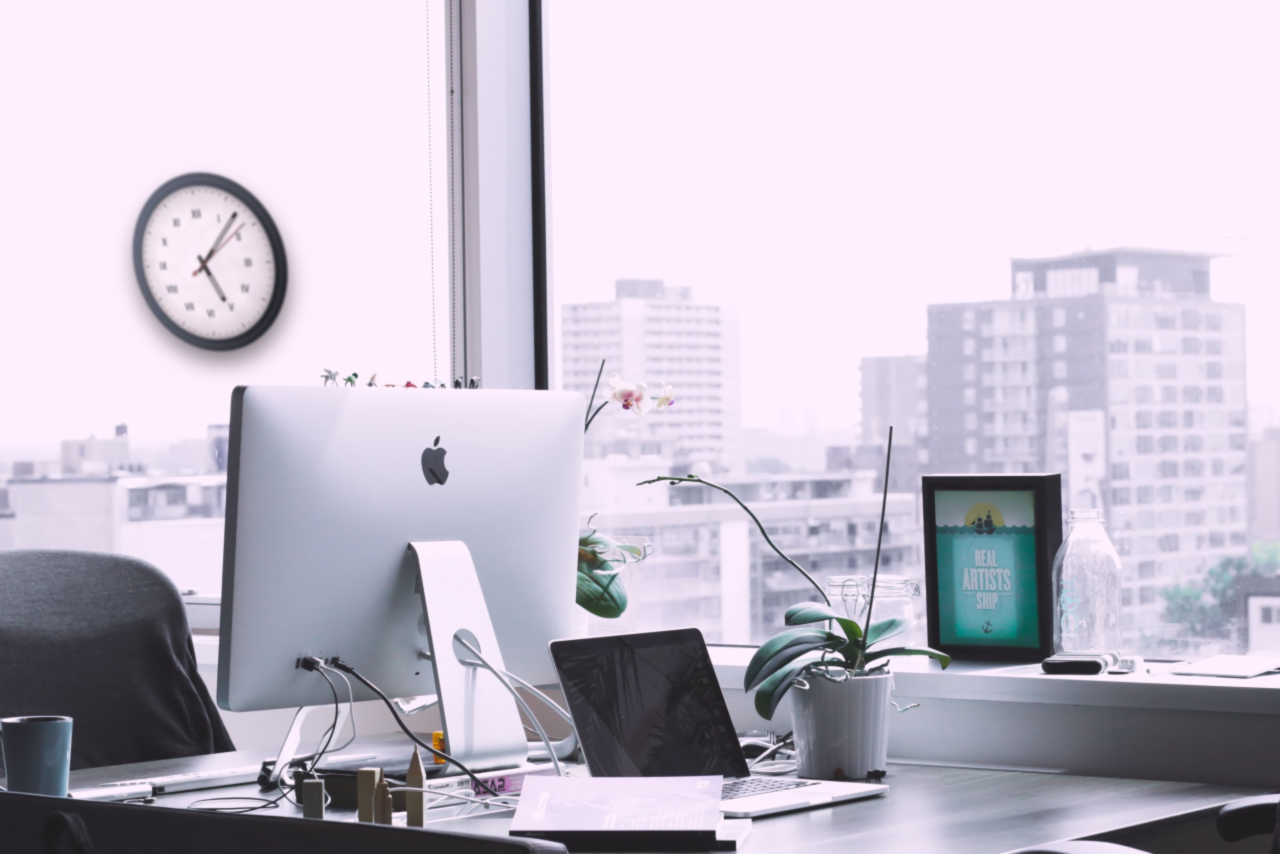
5:07:09
